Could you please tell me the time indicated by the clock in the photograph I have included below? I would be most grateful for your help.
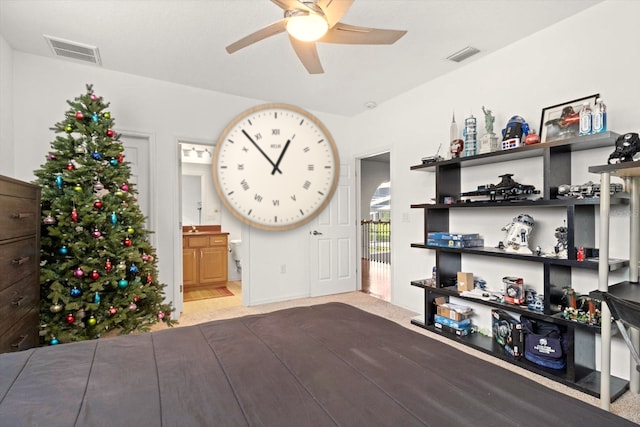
12:53
